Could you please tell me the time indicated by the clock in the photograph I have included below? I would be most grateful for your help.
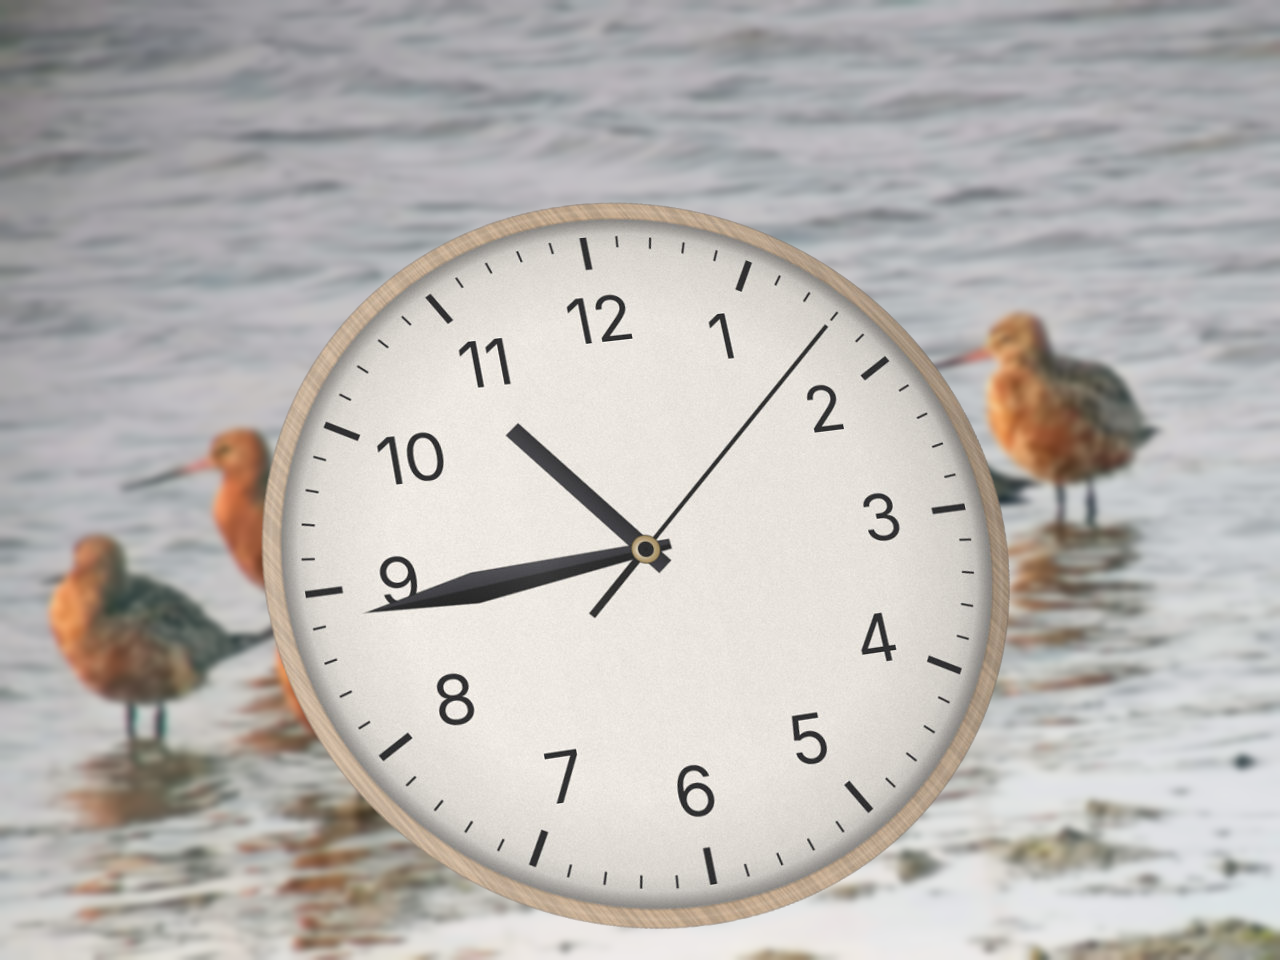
10:44:08
